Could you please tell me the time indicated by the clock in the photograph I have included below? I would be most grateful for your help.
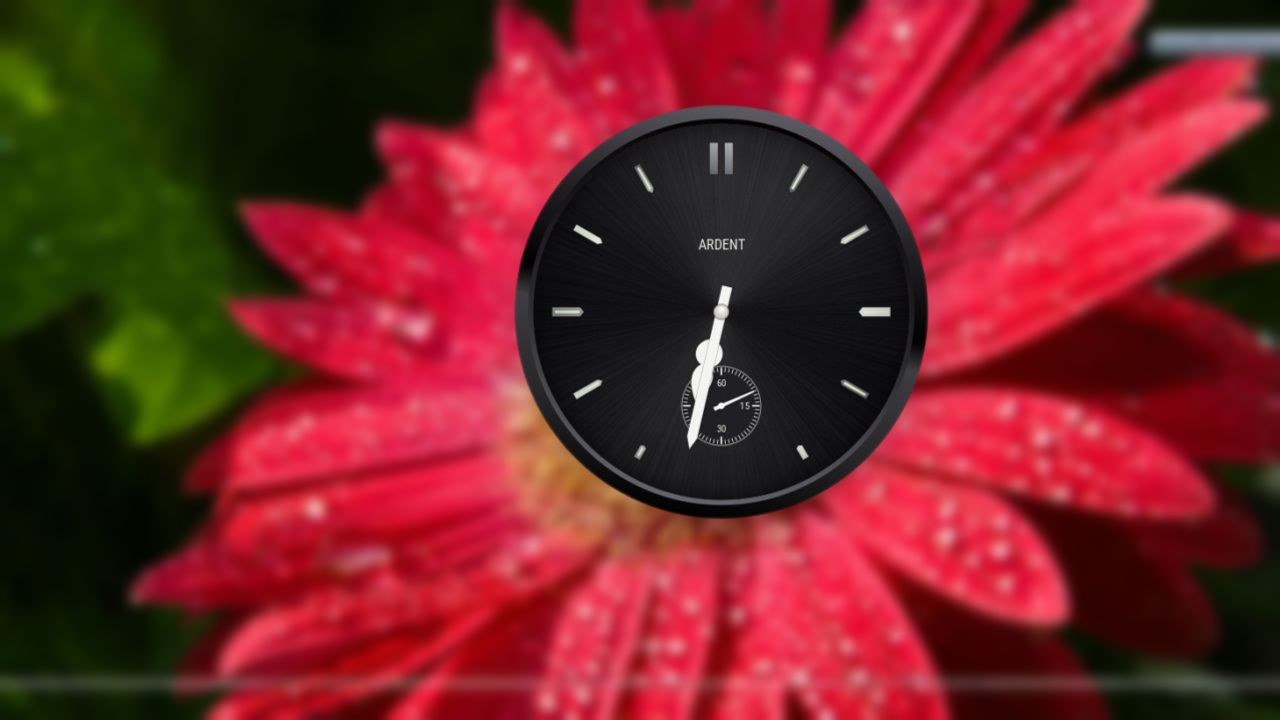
6:32:11
